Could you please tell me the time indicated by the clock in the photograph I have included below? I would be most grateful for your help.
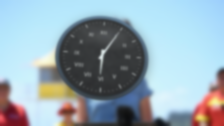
6:05
